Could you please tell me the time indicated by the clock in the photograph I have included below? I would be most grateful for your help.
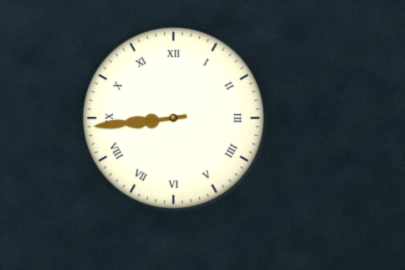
8:44
